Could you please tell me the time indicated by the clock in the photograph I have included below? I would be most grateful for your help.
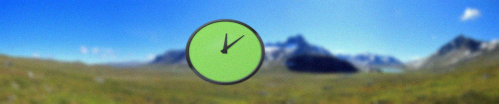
12:08
